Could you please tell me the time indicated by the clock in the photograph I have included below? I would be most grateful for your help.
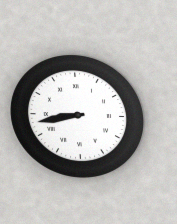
8:43
